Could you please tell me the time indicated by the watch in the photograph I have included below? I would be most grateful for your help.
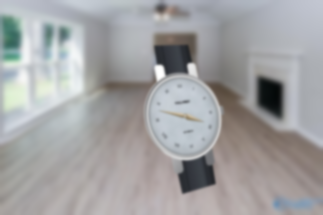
3:48
